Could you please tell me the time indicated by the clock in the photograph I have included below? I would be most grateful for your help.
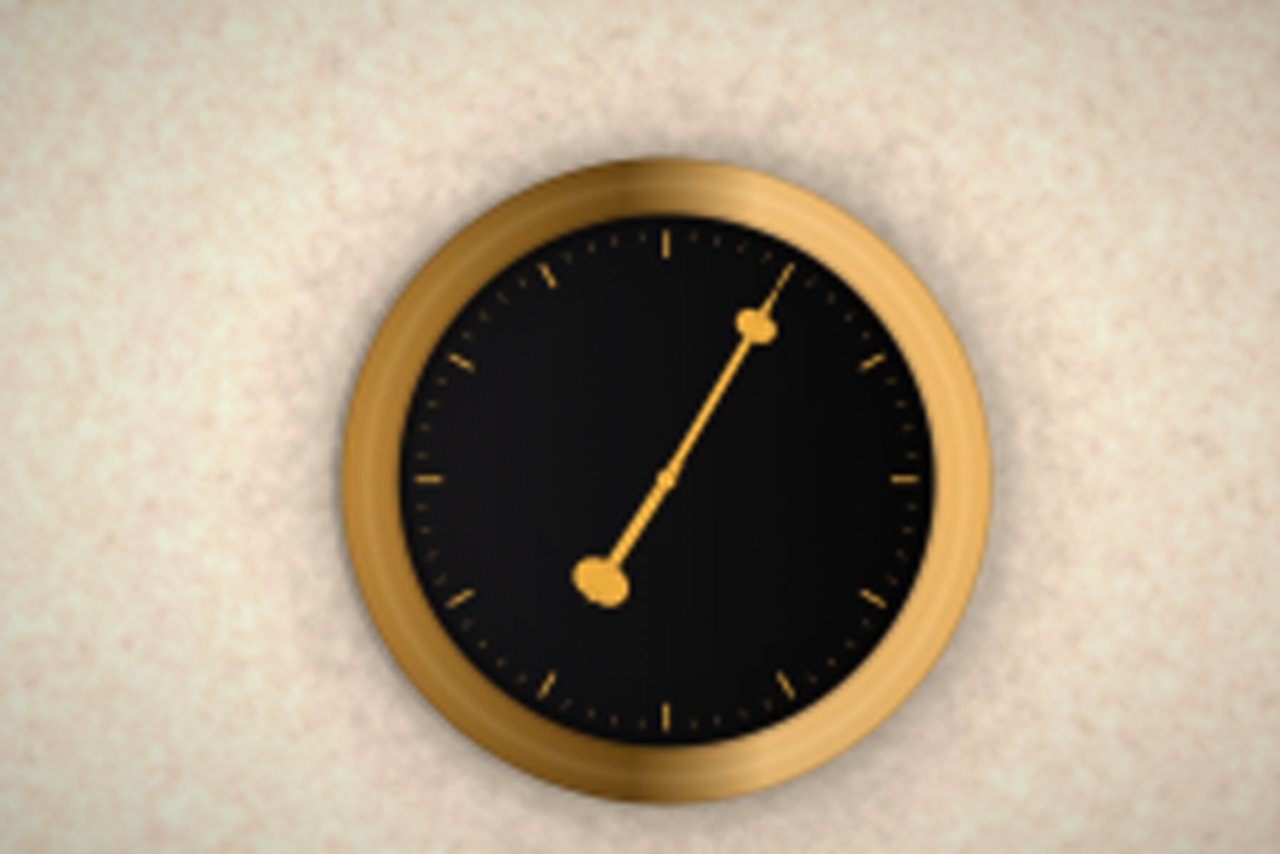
7:05
